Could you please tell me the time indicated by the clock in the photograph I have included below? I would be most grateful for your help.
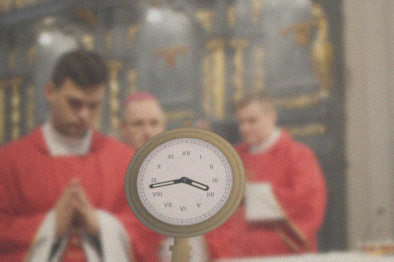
3:43
